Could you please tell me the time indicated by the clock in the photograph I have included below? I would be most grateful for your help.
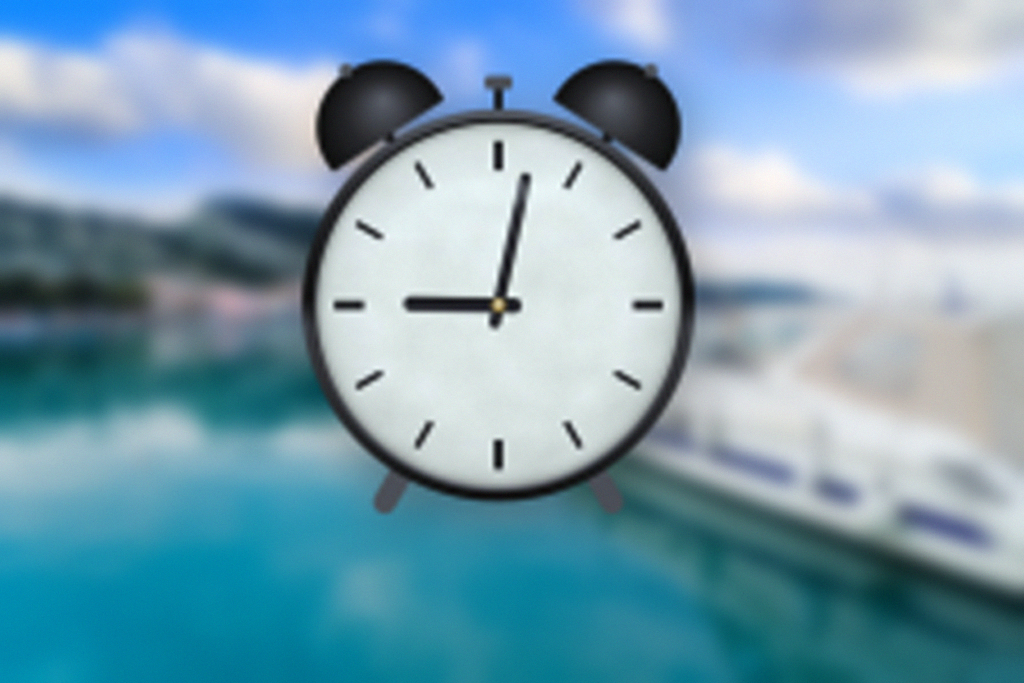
9:02
